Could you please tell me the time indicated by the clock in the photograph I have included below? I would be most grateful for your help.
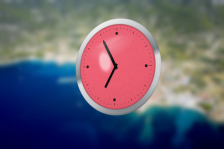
6:55
